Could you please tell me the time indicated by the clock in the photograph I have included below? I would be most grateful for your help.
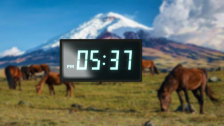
5:37
